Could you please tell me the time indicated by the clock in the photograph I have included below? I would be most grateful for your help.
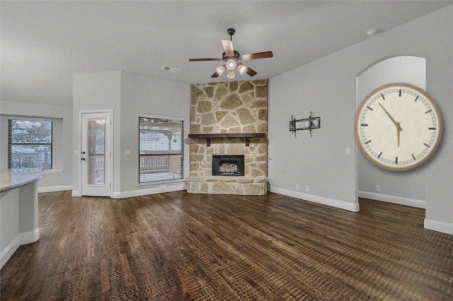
5:53
